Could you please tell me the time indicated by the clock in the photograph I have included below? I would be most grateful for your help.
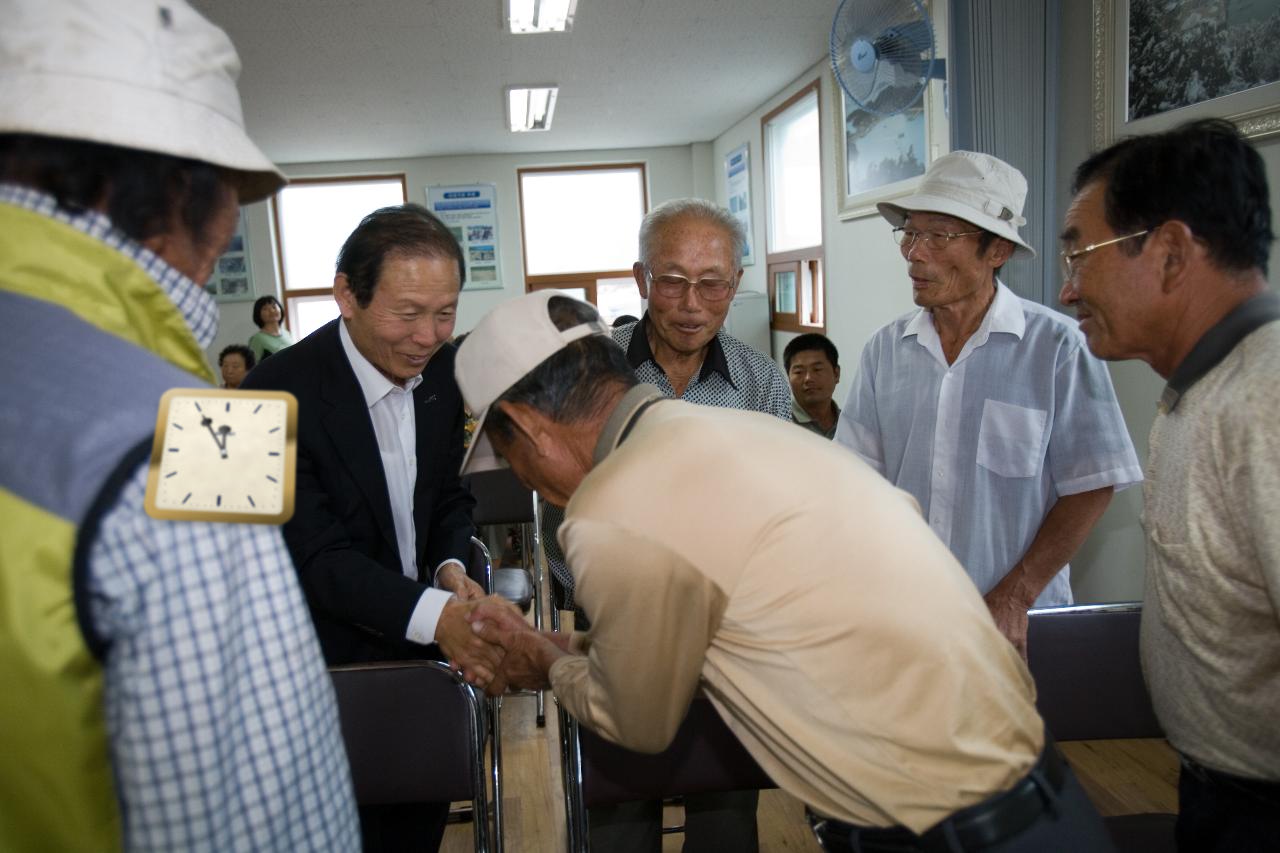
11:55
